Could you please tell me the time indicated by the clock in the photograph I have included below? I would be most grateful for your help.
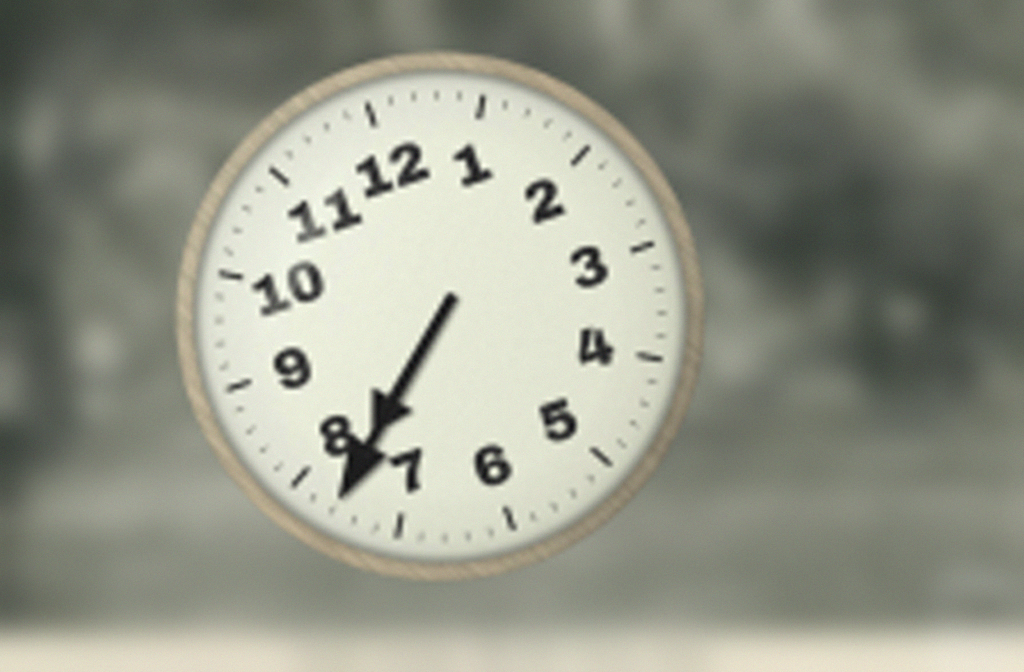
7:38
